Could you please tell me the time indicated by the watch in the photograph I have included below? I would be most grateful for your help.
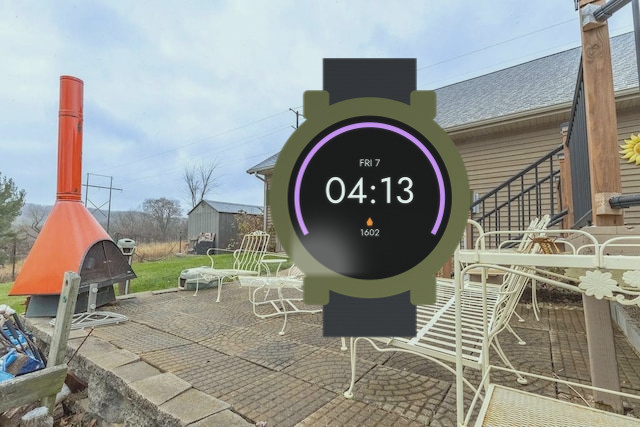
4:13
